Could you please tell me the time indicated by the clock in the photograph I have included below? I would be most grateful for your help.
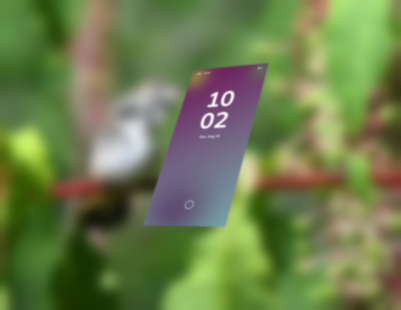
10:02
